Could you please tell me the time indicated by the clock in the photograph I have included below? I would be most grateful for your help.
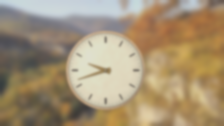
9:42
